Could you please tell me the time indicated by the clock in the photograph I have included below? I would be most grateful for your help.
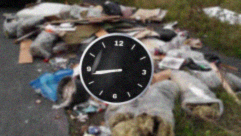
8:43
